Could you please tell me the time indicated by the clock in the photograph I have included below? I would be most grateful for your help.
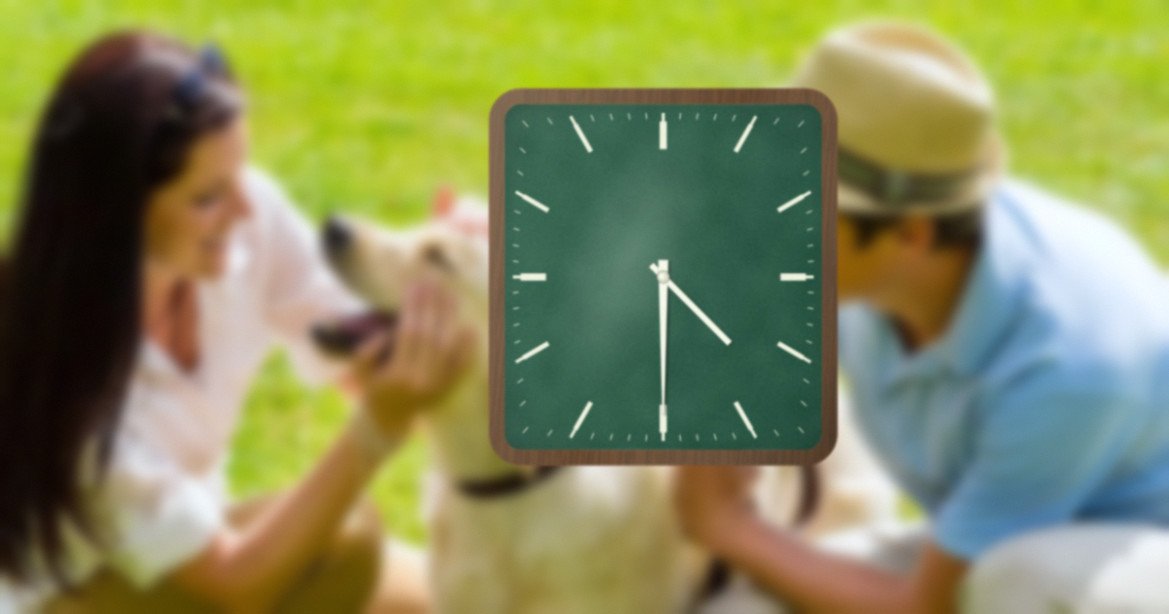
4:30
